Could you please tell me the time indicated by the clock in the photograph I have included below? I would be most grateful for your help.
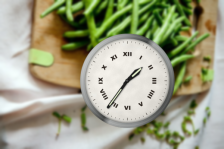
1:36
